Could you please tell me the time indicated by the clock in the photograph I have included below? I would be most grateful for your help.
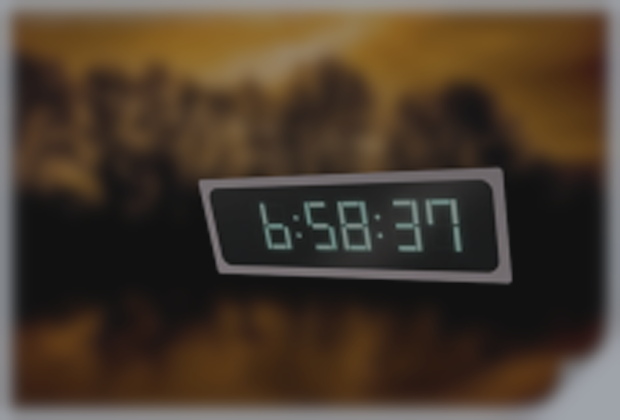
6:58:37
